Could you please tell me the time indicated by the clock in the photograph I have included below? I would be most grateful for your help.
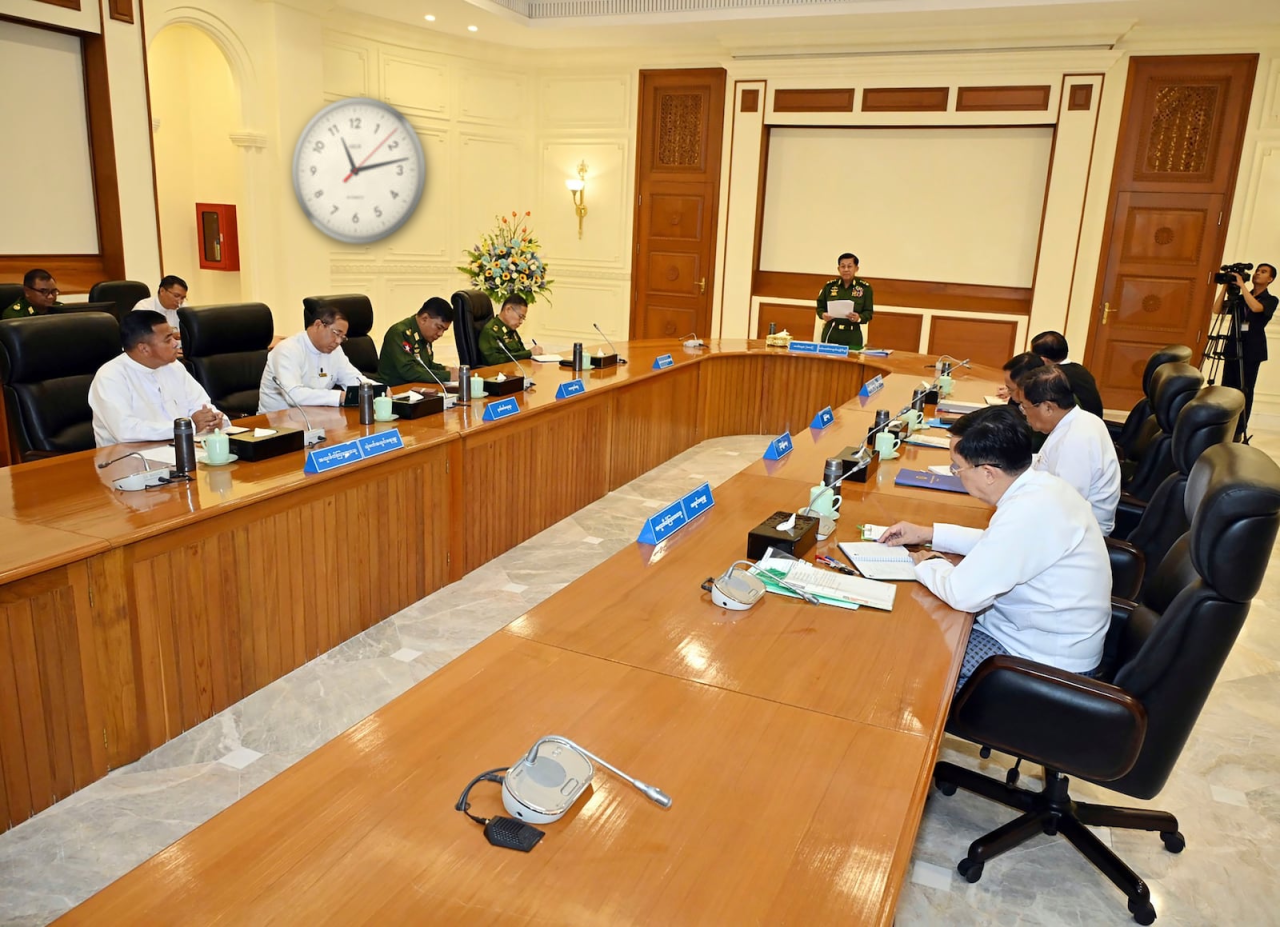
11:13:08
